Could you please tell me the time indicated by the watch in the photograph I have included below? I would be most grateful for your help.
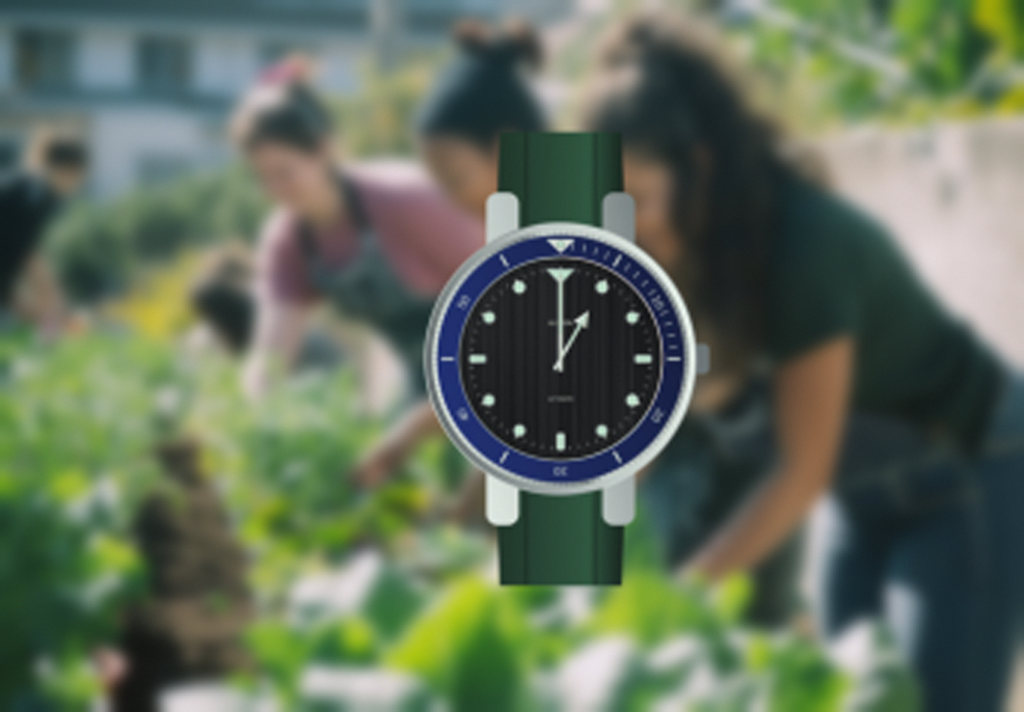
1:00
